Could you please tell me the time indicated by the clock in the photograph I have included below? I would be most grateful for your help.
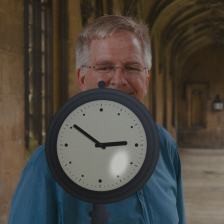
2:51
